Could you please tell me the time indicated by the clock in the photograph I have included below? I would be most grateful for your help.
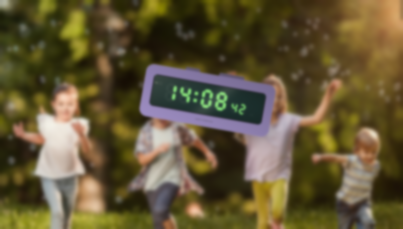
14:08
